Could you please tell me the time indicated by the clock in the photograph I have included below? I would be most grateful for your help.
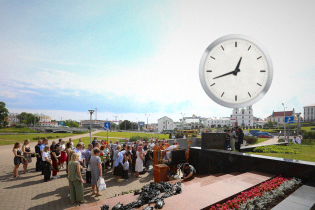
12:42
